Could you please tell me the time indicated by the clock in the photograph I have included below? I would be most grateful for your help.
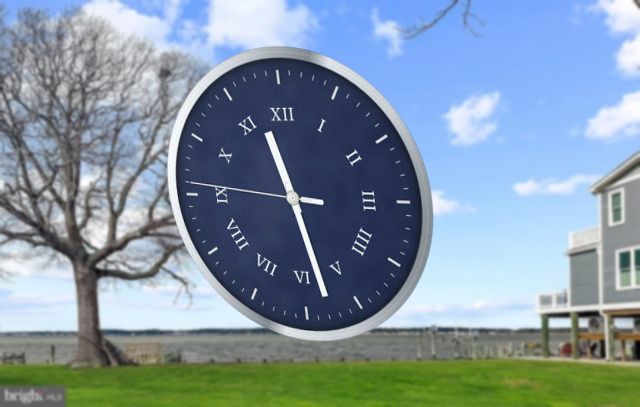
11:27:46
